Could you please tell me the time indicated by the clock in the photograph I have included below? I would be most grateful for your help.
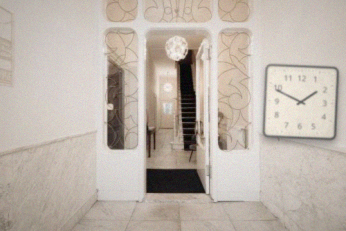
1:49
